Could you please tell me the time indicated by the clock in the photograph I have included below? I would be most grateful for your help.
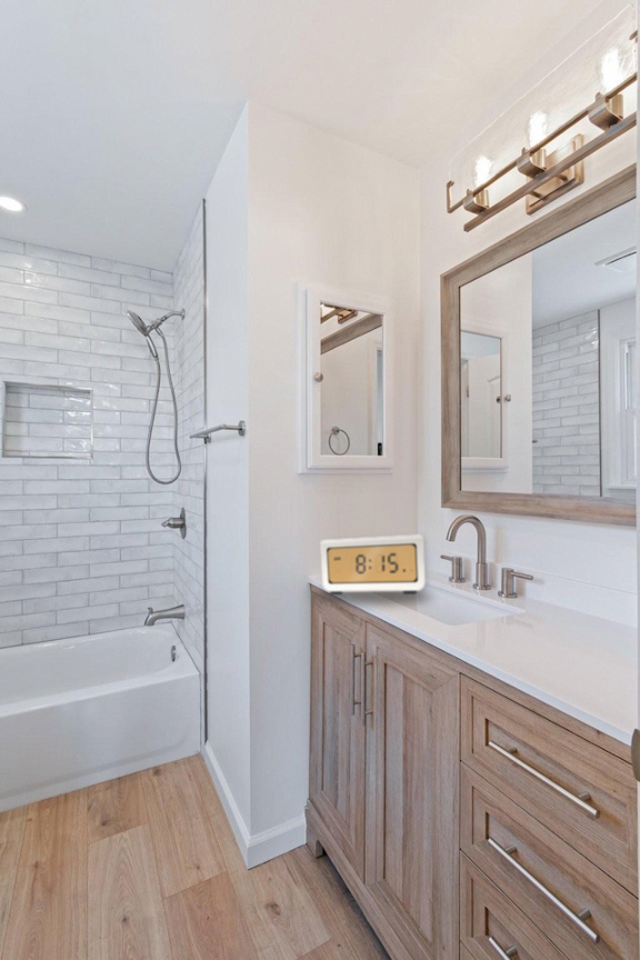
8:15
